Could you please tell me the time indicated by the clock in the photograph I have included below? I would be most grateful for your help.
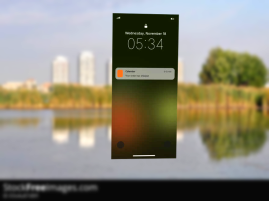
5:34
